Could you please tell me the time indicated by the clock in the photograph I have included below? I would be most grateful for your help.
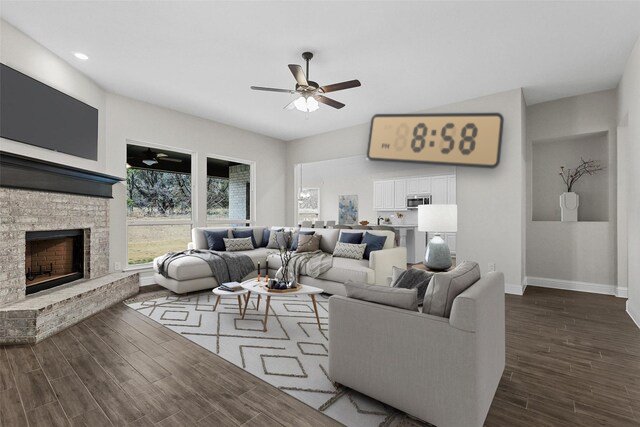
8:58
